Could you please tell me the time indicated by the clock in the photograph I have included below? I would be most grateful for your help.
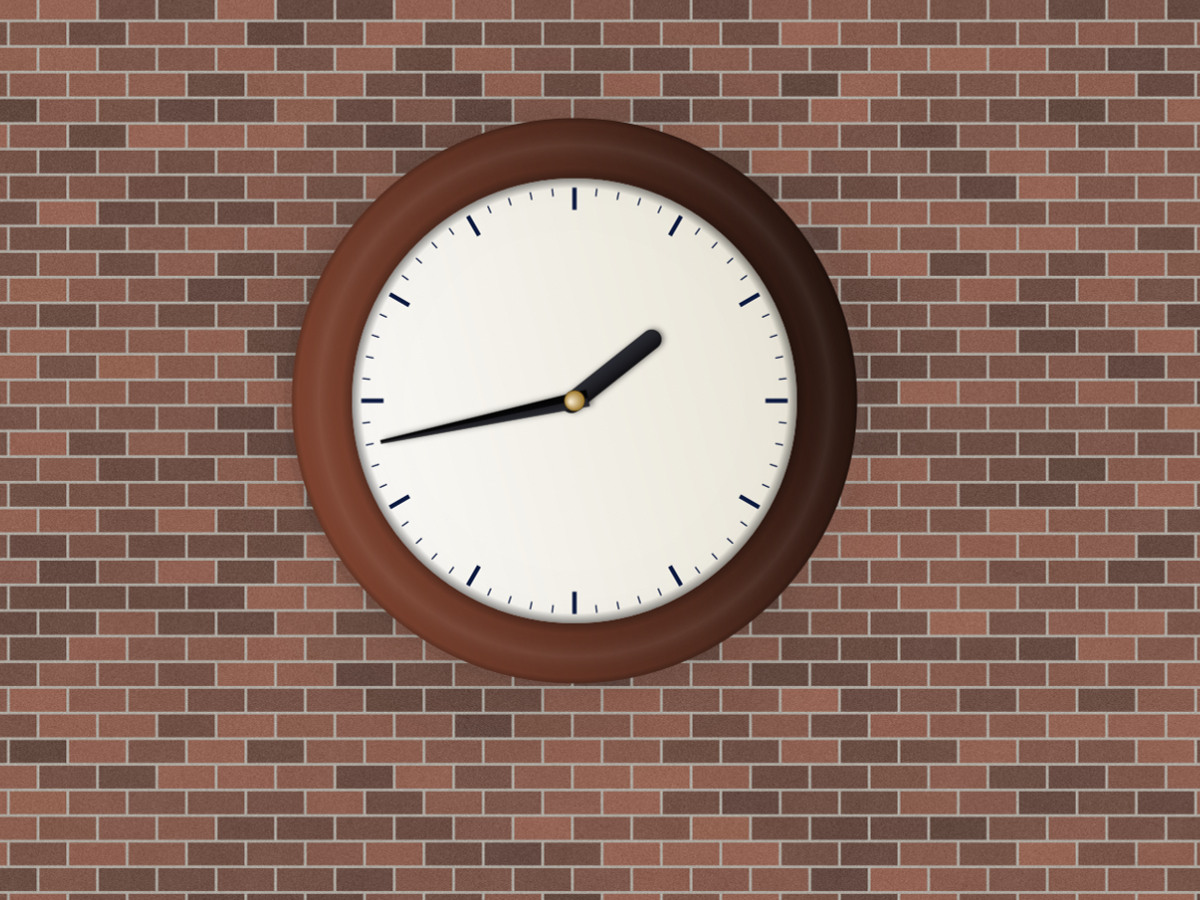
1:43
